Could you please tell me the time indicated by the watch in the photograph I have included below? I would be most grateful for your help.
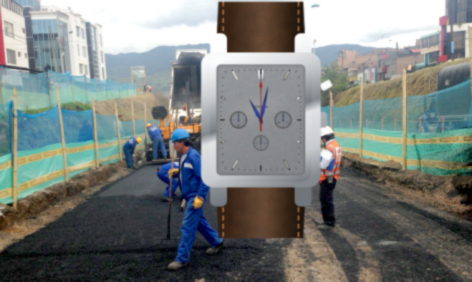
11:02
